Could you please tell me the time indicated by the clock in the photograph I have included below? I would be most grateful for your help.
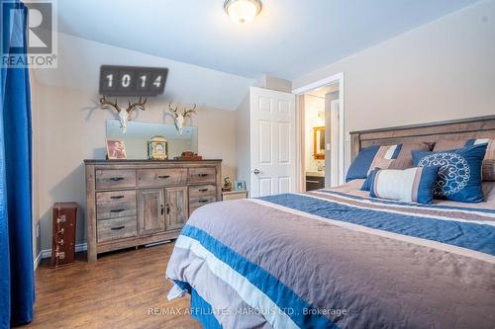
10:14
